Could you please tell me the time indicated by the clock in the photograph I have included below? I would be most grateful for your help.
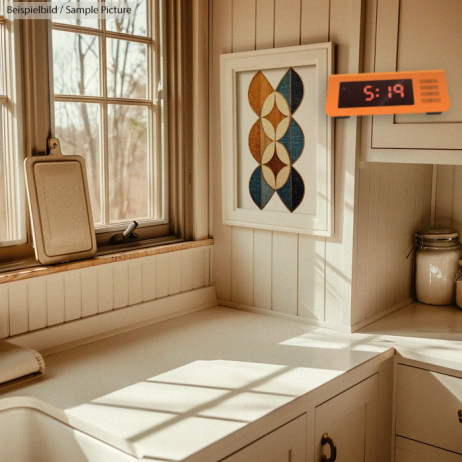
5:19
